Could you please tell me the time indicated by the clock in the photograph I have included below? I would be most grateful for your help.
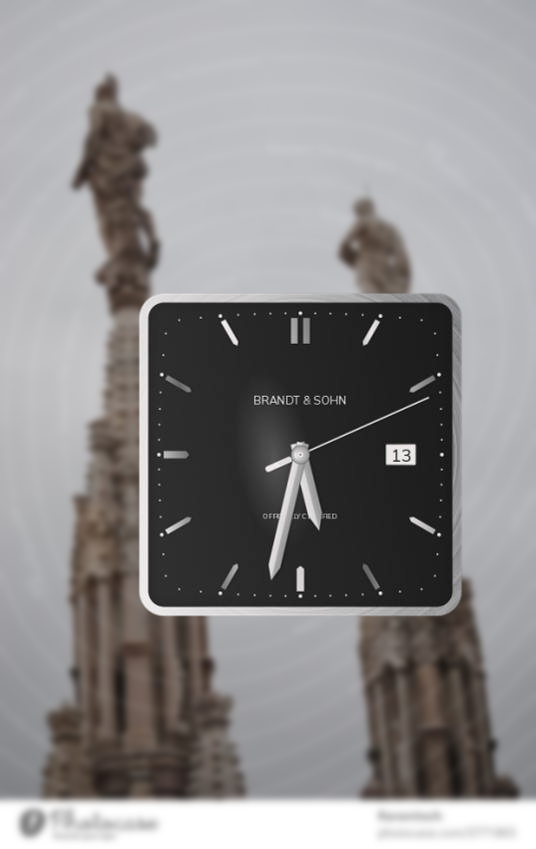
5:32:11
